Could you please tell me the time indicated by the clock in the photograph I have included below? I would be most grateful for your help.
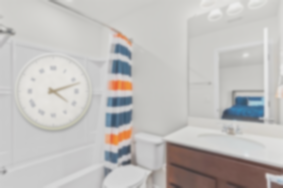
4:12
